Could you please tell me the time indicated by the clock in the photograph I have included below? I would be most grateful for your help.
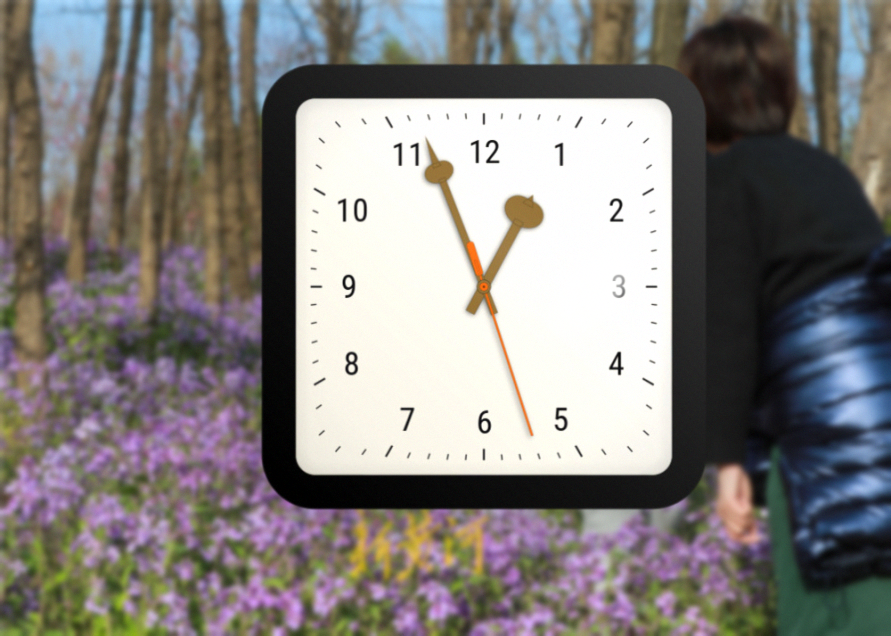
12:56:27
